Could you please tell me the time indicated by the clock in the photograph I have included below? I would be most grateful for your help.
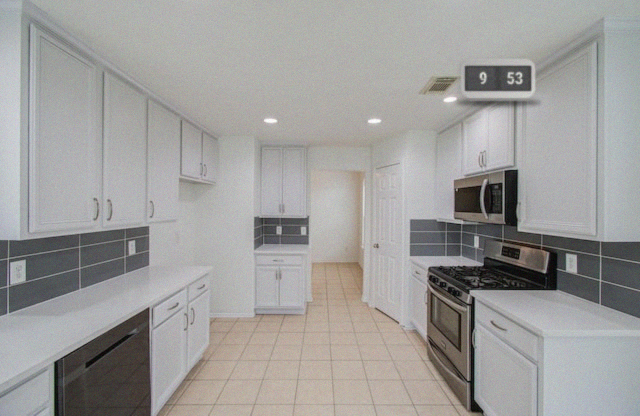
9:53
